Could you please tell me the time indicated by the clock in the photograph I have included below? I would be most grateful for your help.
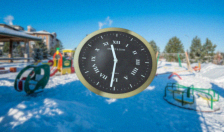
11:31
